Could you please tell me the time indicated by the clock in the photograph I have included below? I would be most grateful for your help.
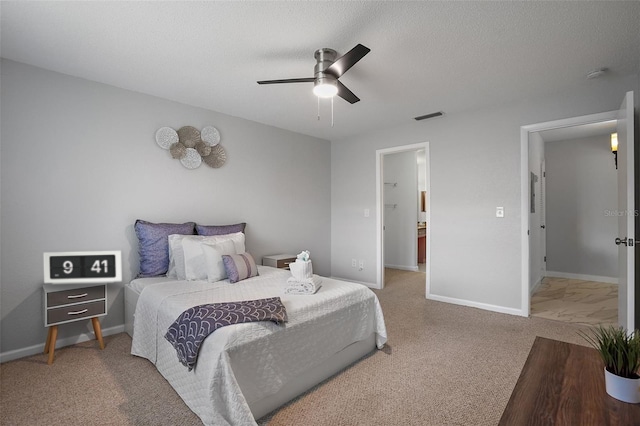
9:41
